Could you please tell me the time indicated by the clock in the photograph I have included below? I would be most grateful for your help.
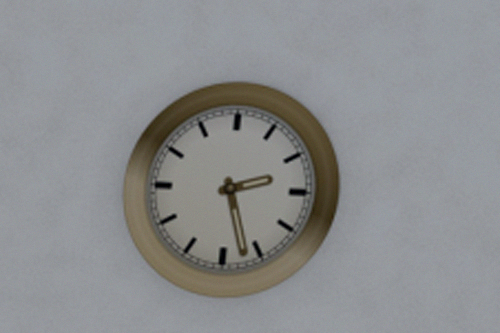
2:27
